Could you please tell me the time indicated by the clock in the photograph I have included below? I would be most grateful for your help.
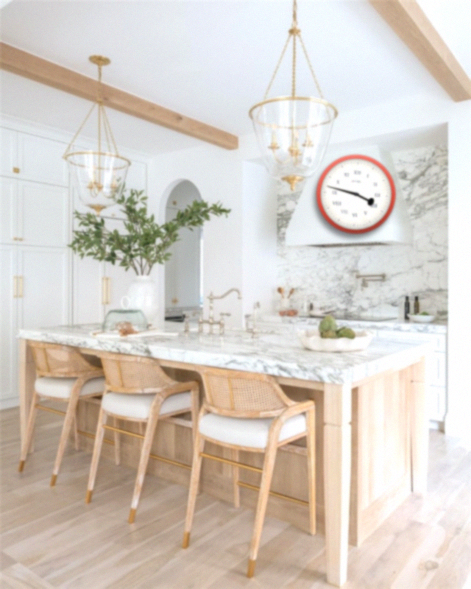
3:47
